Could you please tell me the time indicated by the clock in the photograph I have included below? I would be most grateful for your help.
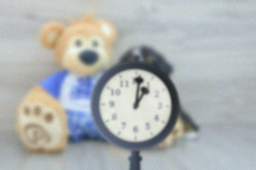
1:01
